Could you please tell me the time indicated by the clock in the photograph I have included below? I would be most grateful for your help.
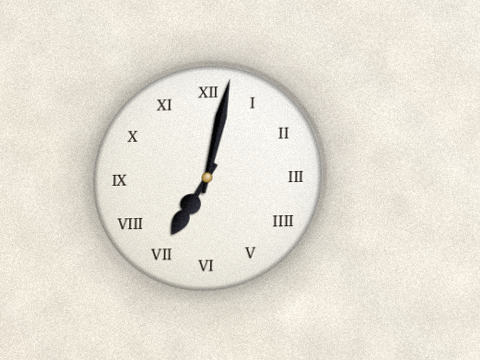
7:02
